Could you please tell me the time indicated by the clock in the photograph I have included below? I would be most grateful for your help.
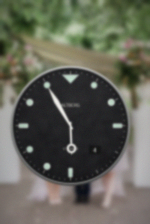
5:55
